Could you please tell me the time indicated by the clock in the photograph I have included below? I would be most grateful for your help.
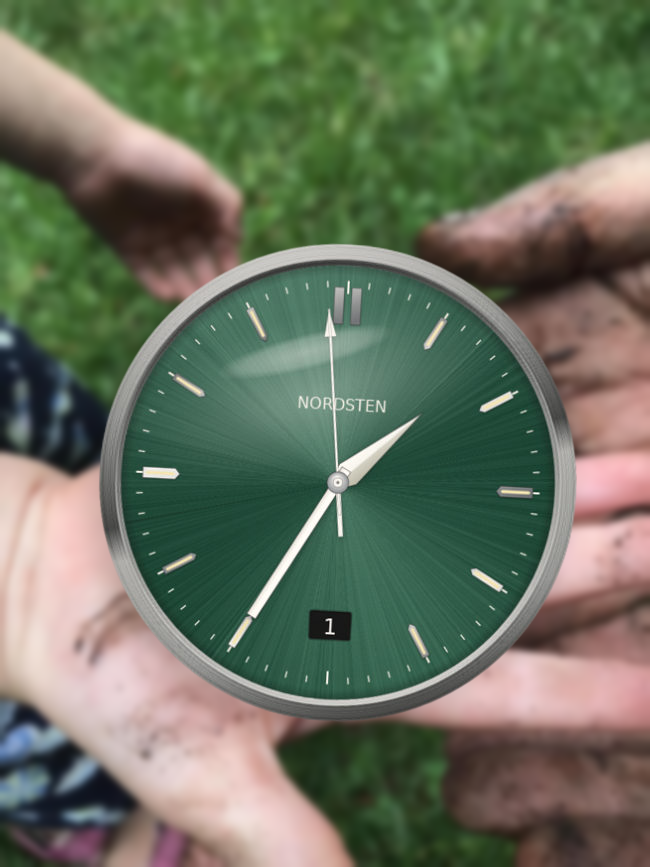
1:34:59
